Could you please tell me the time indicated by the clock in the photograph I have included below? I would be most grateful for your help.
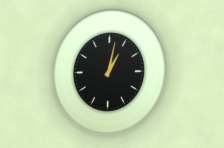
1:02
